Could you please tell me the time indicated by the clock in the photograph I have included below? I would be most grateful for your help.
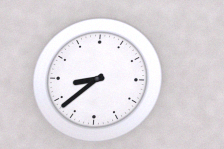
8:38
